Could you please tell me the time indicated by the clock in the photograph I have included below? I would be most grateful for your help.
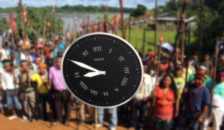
8:50
